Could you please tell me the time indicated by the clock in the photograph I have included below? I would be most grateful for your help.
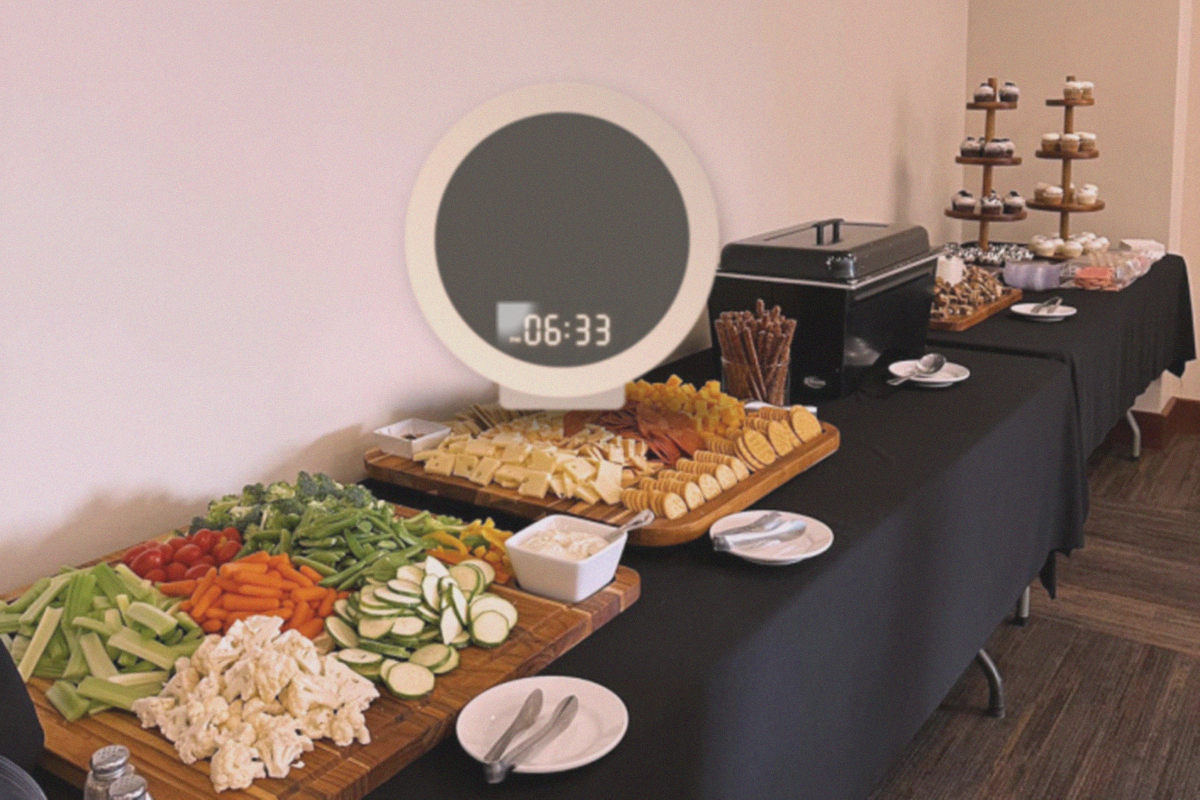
6:33
